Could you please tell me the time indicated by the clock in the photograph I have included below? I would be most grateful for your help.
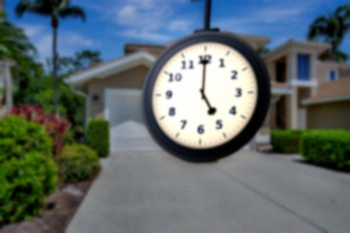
5:00
